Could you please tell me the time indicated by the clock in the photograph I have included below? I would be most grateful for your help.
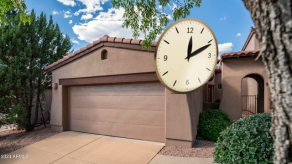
12:11
